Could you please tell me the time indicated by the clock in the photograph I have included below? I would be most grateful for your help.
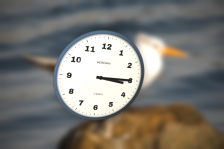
3:15
